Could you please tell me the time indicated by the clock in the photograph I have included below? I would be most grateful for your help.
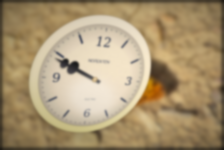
9:49
